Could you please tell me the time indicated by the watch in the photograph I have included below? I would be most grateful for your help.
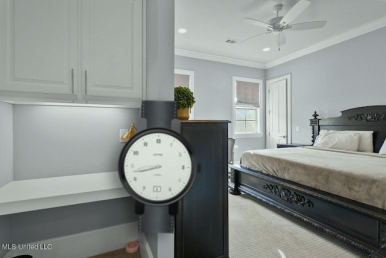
8:43
